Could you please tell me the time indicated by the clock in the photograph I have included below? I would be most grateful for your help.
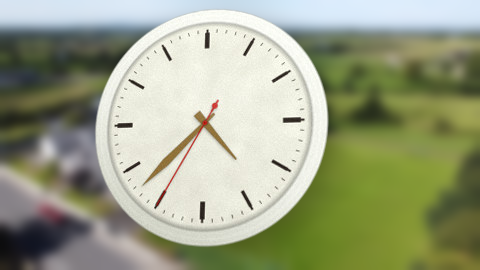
4:37:35
